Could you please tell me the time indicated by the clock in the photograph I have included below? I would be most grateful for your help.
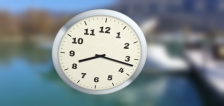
8:17
